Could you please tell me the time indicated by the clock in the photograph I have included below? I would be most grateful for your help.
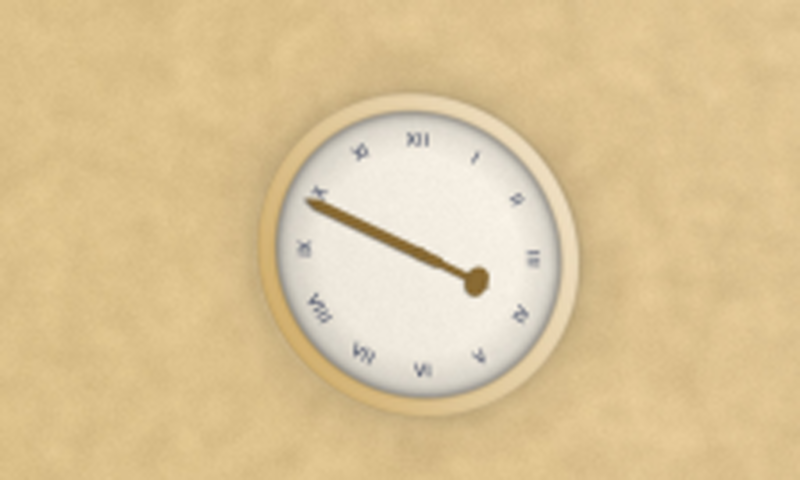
3:49
